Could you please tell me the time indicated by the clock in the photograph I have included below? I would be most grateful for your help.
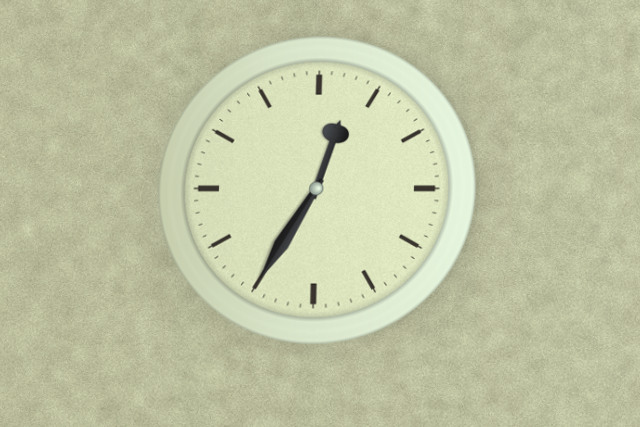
12:35
